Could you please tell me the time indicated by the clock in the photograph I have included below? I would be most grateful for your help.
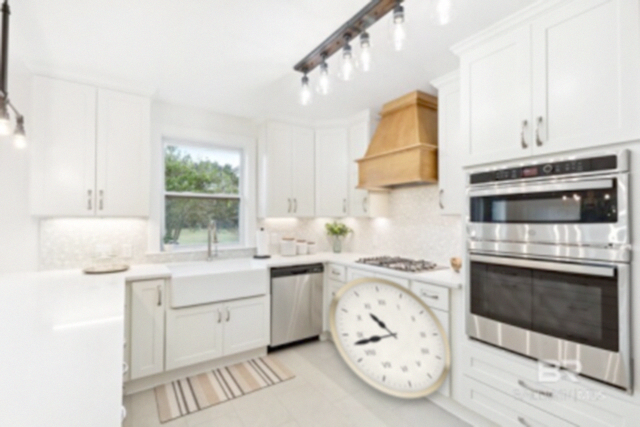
10:43
